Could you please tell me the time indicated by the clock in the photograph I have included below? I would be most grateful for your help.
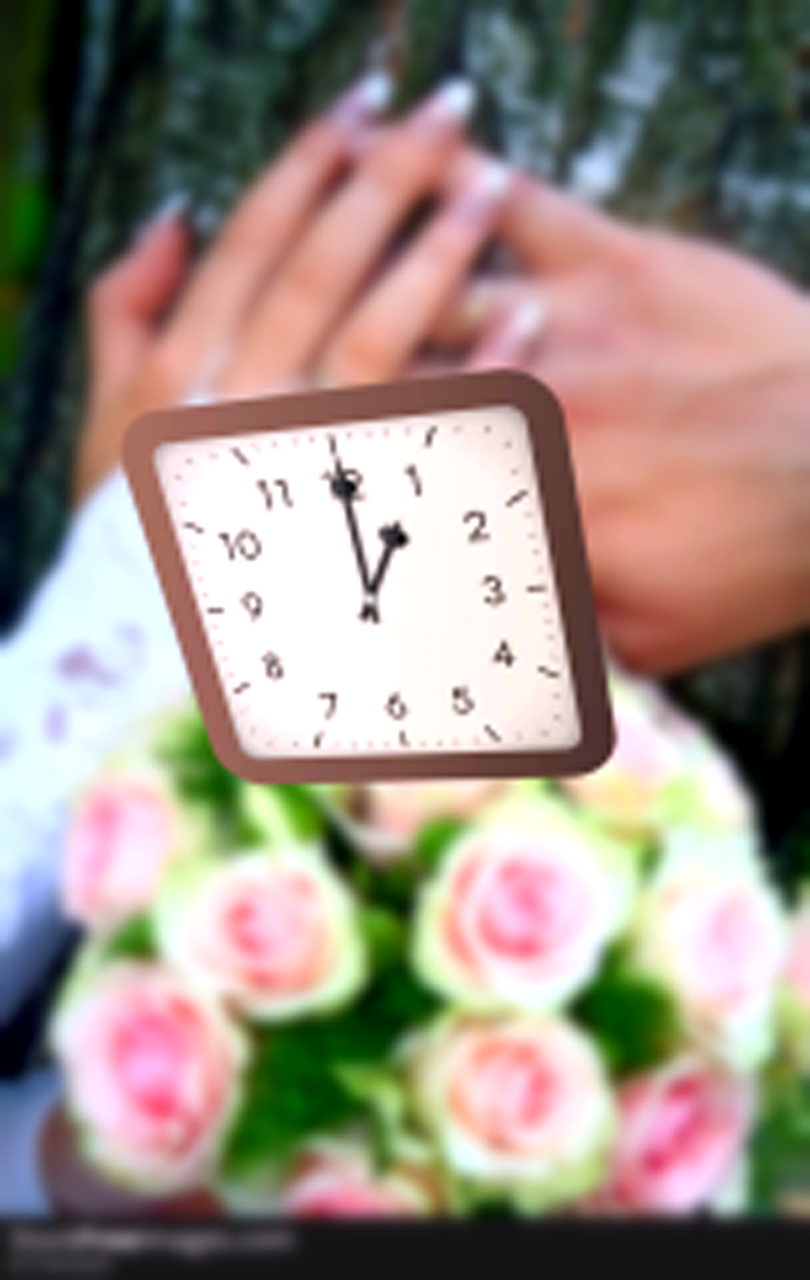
1:00
